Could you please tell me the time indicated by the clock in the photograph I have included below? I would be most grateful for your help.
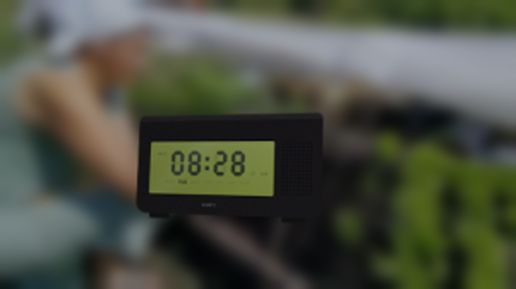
8:28
